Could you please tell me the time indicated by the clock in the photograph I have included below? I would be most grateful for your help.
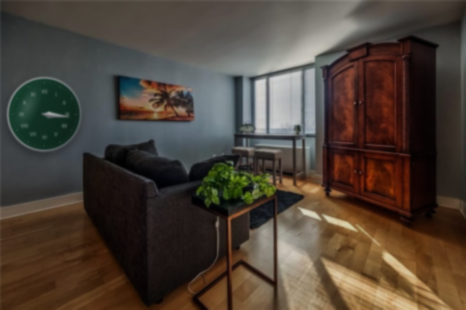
3:16
